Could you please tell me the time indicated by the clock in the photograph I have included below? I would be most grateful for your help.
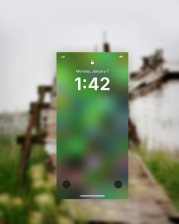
1:42
